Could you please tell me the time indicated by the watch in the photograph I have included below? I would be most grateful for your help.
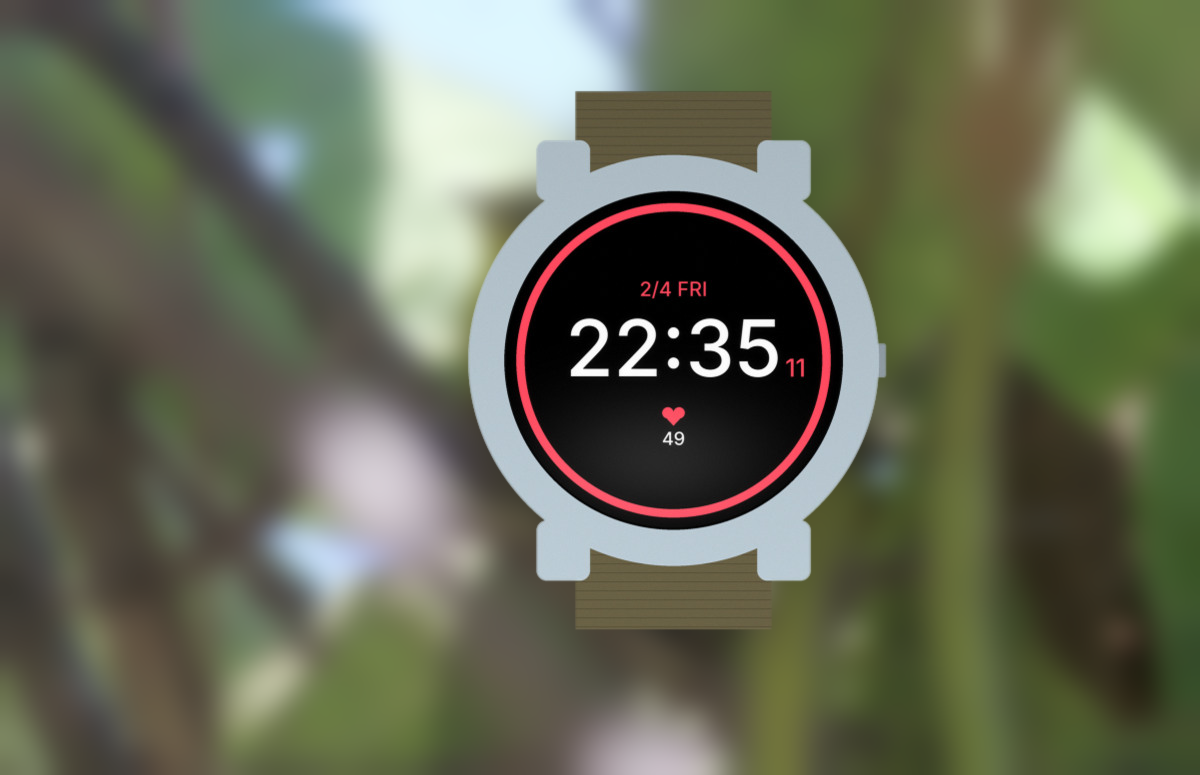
22:35:11
